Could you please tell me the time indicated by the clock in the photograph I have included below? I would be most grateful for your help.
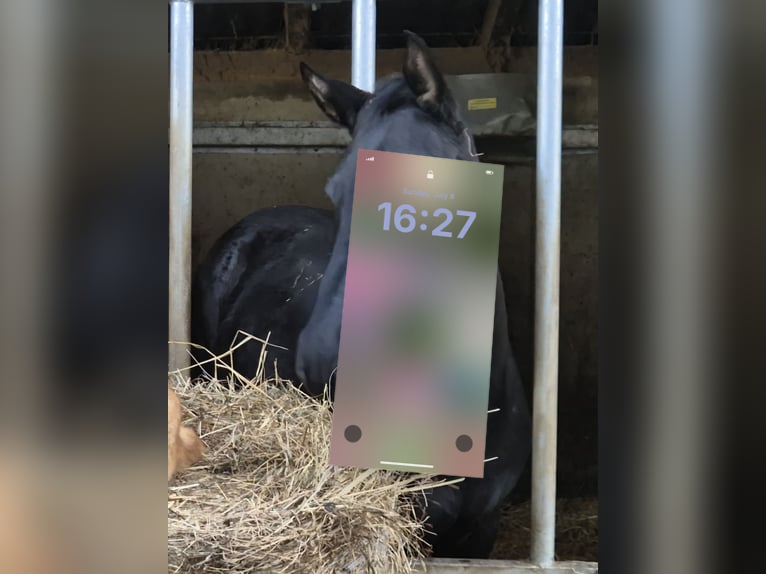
16:27
